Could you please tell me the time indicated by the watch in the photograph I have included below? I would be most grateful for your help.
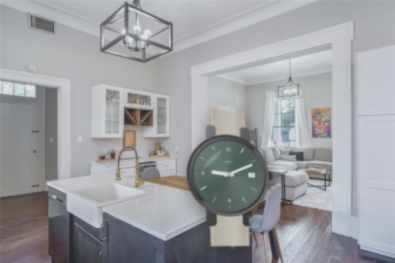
9:11
